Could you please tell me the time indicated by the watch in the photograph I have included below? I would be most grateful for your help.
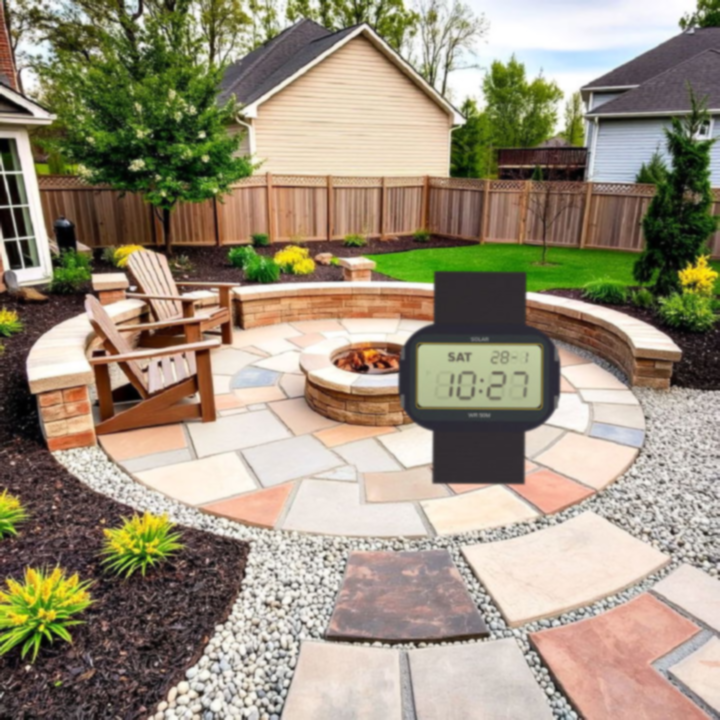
10:27
